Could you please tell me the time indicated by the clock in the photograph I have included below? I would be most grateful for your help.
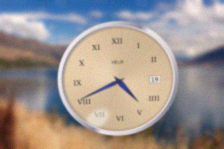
4:41
